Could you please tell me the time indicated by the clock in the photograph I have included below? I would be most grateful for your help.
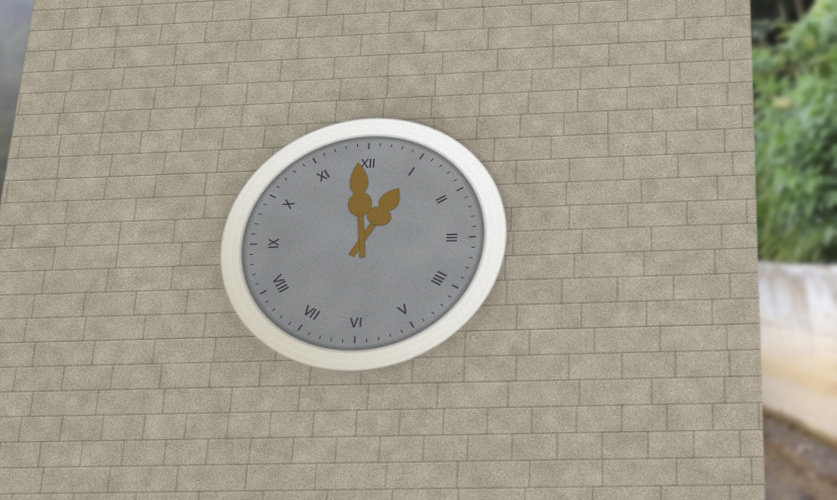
12:59
